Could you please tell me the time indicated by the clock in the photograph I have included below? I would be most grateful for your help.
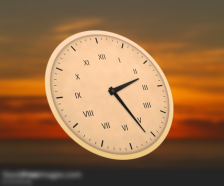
2:26
